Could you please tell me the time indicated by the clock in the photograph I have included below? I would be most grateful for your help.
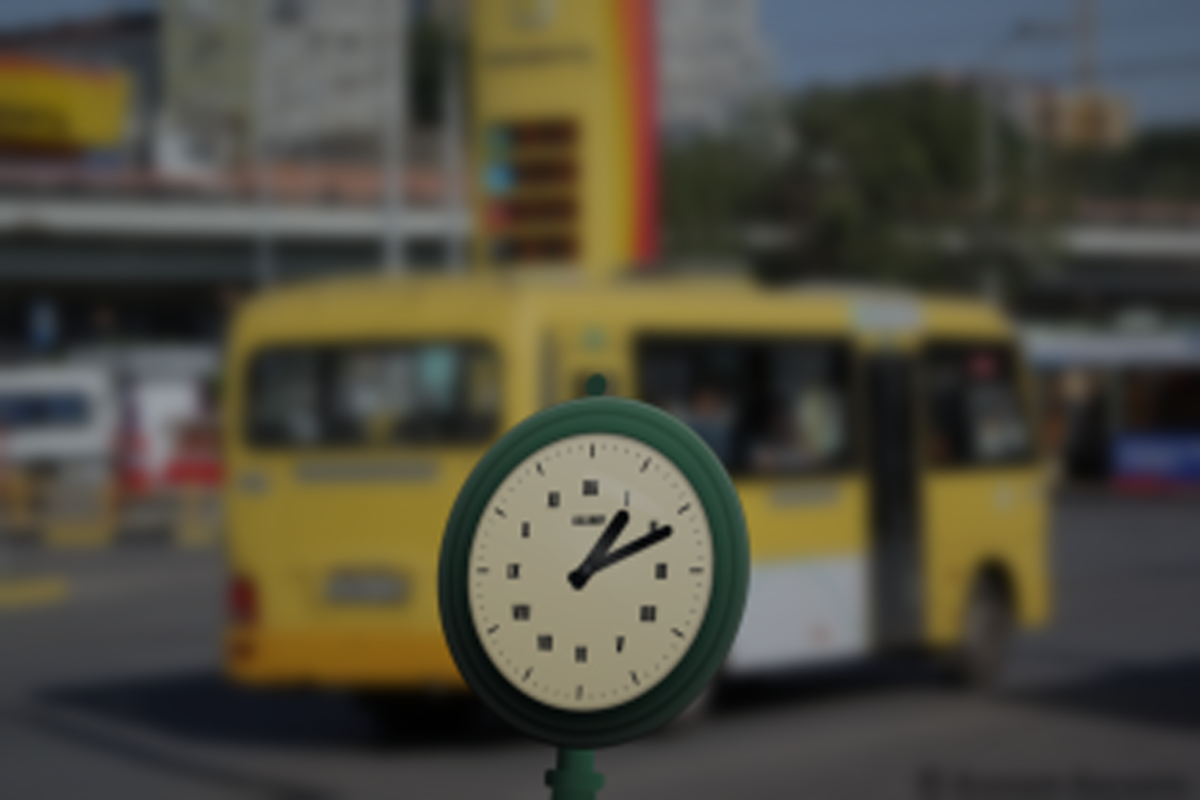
1:11
